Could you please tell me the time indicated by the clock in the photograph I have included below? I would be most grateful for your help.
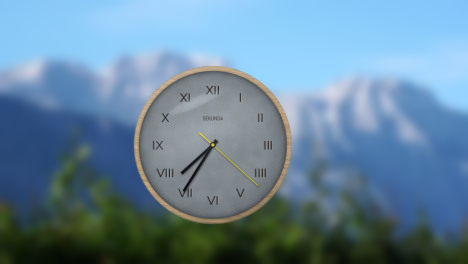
7:35:22
